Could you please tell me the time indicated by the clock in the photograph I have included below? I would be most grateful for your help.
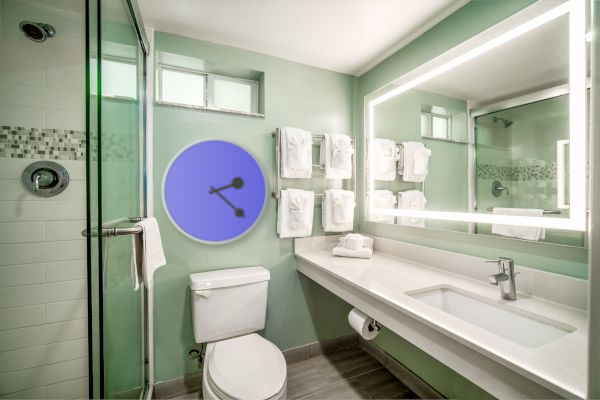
2:22
